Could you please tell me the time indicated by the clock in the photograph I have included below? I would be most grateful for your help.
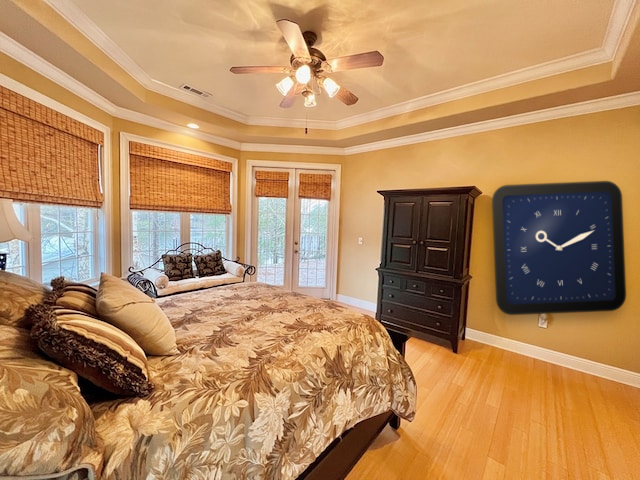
10:11
